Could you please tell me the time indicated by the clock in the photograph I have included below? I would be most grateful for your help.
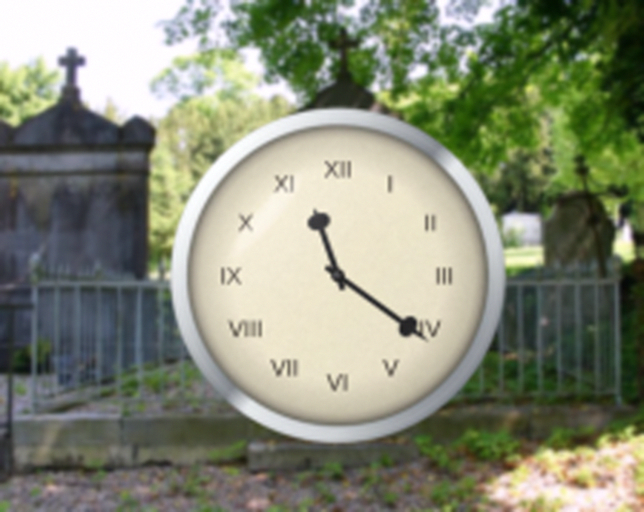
11:21
